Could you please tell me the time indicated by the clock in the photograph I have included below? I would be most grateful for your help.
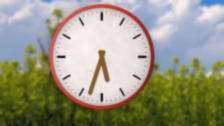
5:33
